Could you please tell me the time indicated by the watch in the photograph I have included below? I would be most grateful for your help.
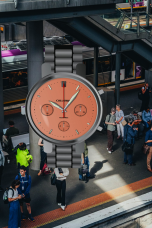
10:06
